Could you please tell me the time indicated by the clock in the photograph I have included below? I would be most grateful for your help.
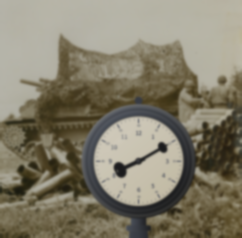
8:10
